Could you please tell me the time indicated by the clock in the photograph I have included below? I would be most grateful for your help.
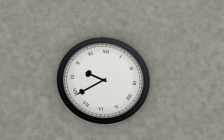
9:39
